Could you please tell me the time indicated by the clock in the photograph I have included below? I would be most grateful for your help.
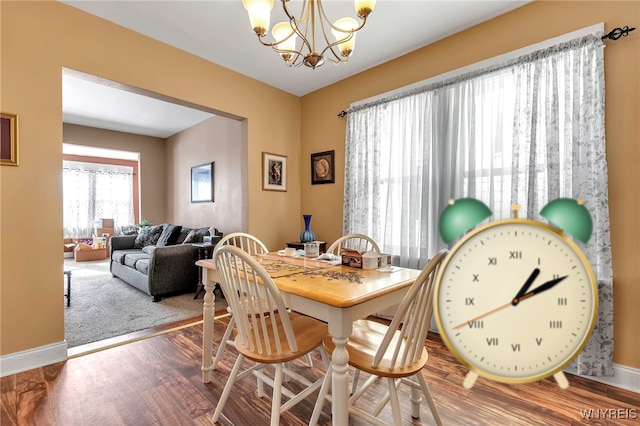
1:10:41
